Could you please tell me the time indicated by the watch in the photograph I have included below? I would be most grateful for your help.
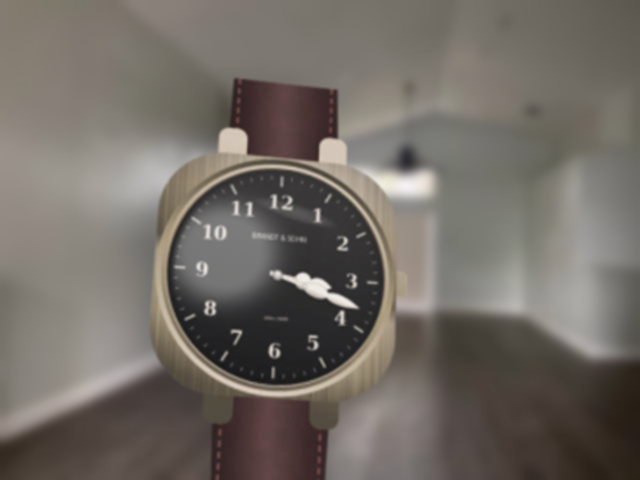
3:18
